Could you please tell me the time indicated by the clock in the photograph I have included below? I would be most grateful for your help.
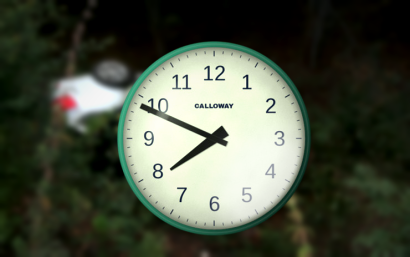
7:49
